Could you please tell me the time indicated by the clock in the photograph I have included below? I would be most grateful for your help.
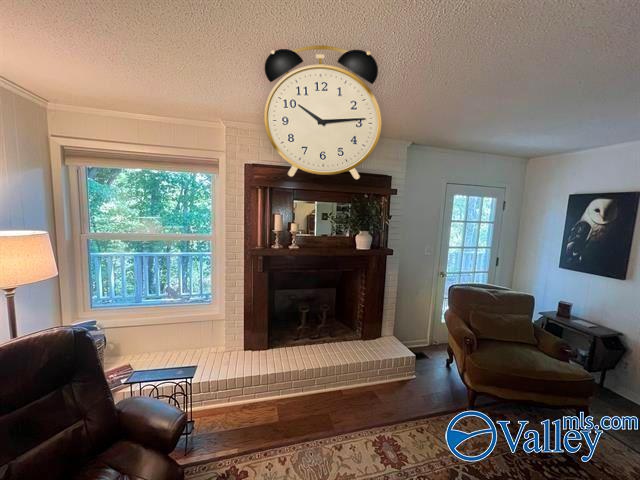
10:14
